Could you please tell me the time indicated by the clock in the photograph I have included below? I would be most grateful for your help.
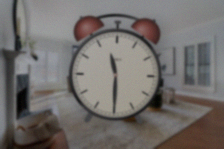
11:30
